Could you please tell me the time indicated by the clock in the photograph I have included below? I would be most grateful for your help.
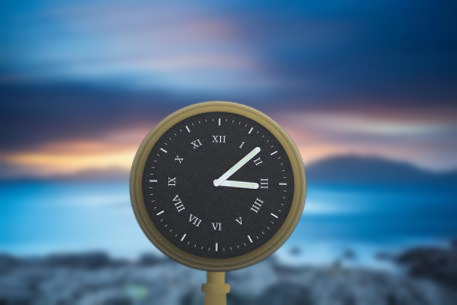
3:08
